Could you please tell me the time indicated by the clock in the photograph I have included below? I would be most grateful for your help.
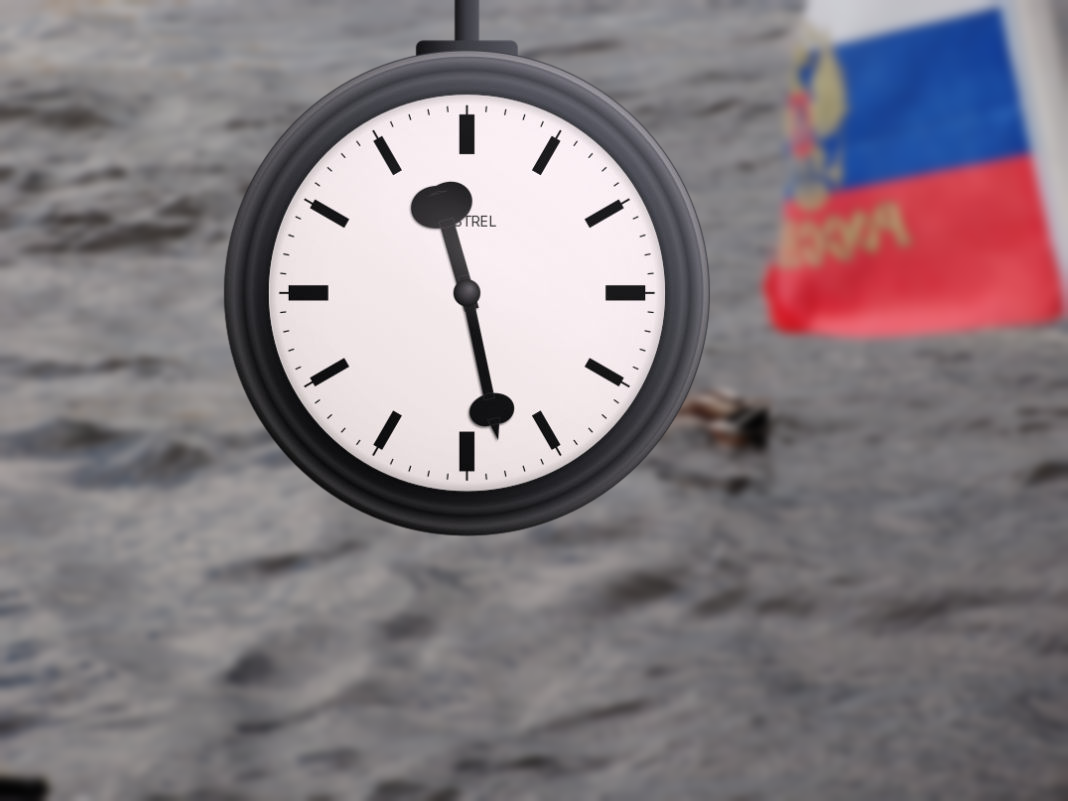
11:28
